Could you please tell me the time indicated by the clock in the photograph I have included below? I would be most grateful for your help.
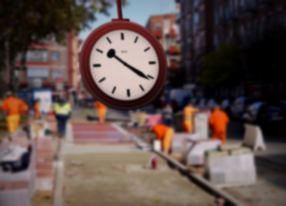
10:21
